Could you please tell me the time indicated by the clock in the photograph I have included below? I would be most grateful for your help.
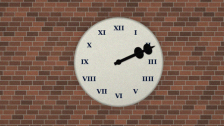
2:11
